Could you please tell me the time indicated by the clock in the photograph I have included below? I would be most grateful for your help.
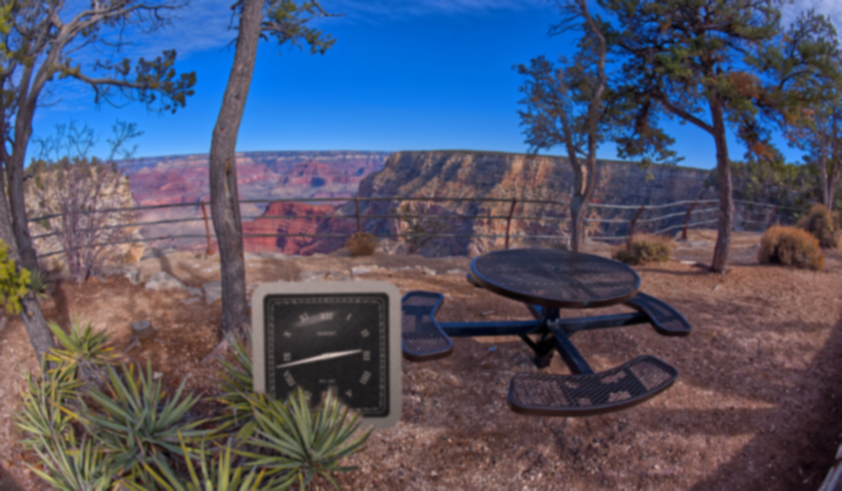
2:43
